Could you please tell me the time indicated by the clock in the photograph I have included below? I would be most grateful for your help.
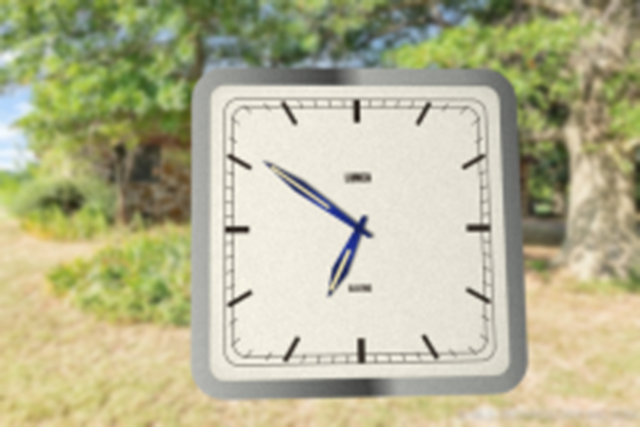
6:51
